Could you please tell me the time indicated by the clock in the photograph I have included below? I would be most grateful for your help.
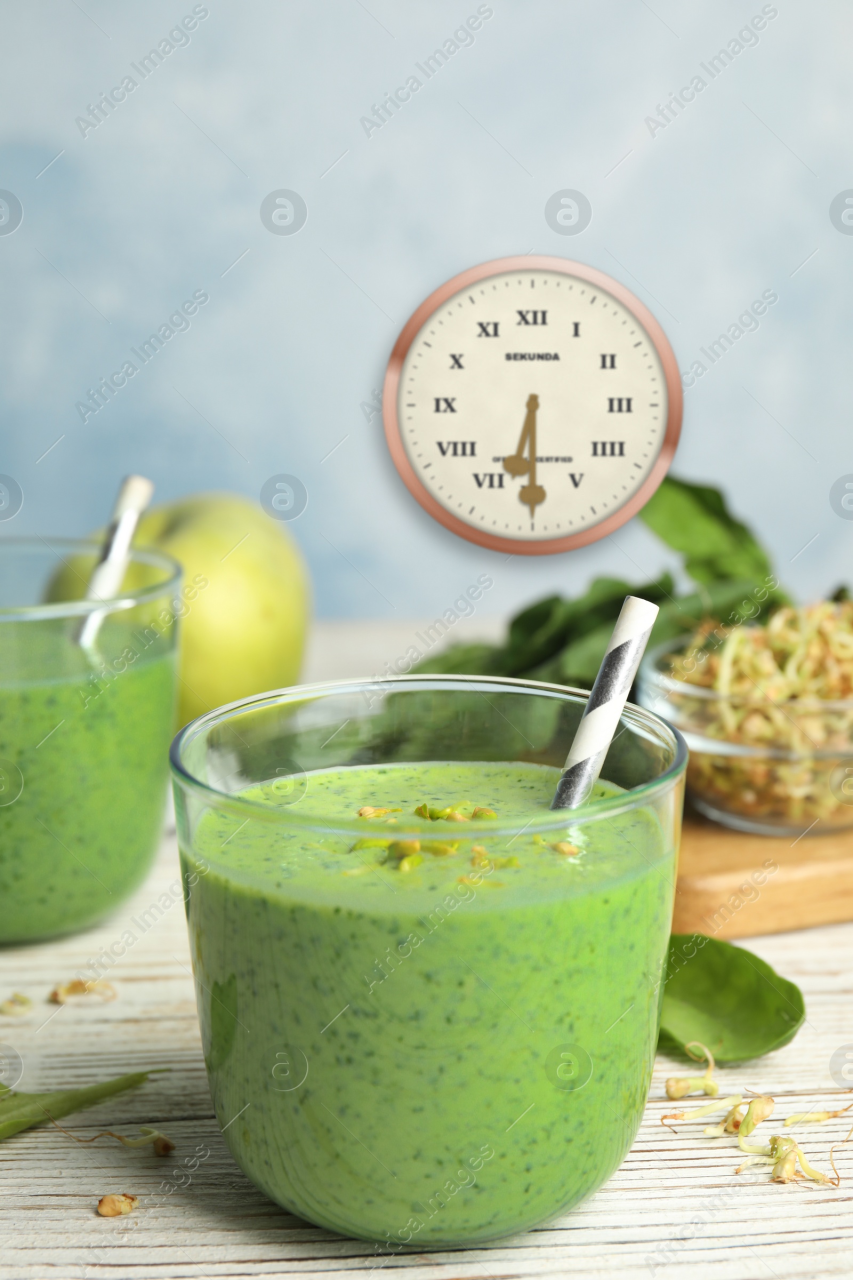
6:30
